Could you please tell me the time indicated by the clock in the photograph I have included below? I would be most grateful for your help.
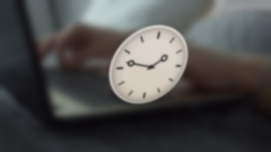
1:47
